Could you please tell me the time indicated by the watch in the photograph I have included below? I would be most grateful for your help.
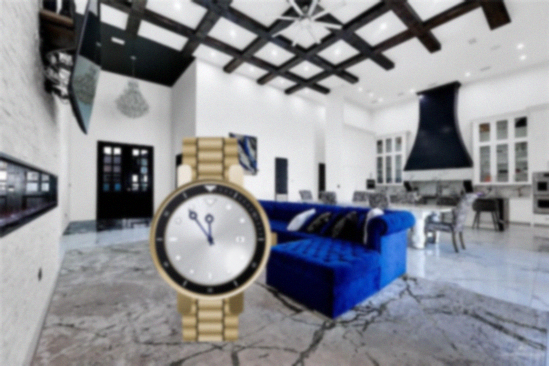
11:54
